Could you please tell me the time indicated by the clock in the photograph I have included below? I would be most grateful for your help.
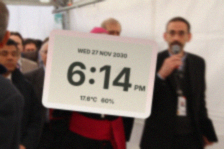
6:14
